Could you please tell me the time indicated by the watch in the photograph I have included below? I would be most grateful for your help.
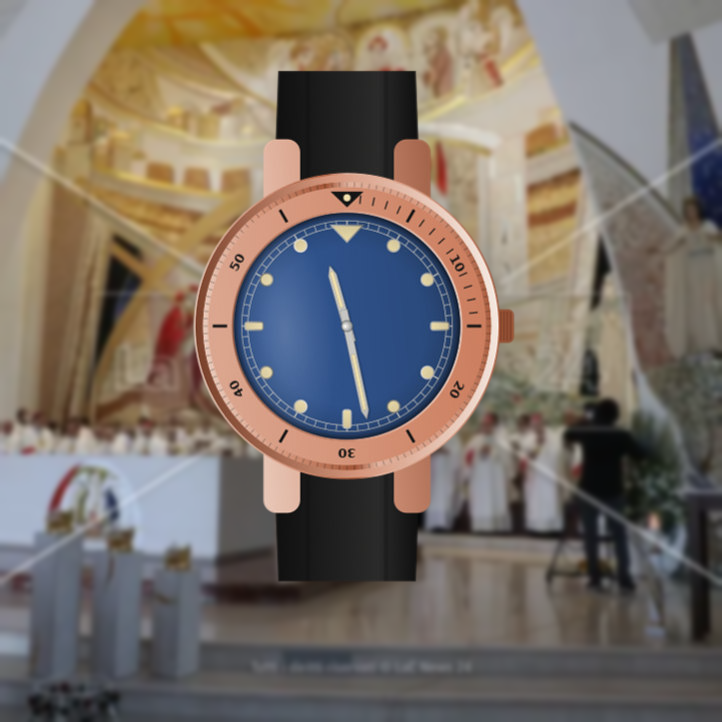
11:28
